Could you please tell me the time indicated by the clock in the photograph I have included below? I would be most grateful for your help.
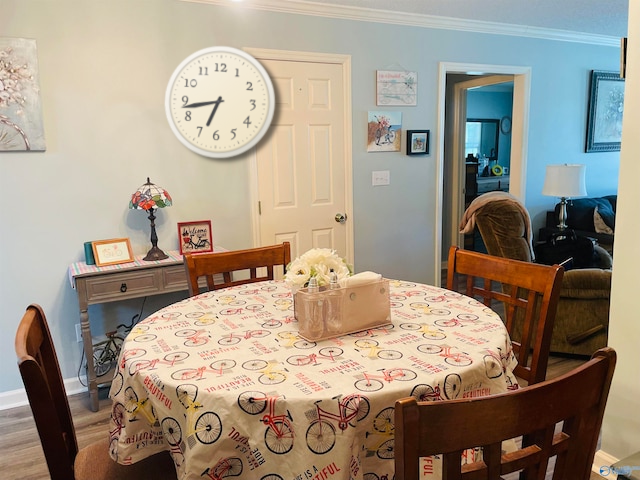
6:43
